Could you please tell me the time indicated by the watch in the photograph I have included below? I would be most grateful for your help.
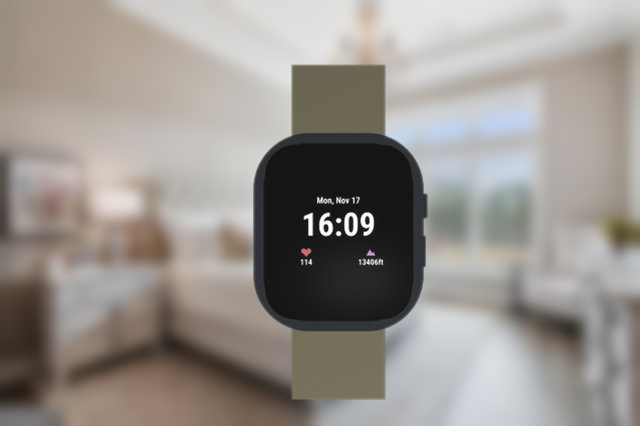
16:09
